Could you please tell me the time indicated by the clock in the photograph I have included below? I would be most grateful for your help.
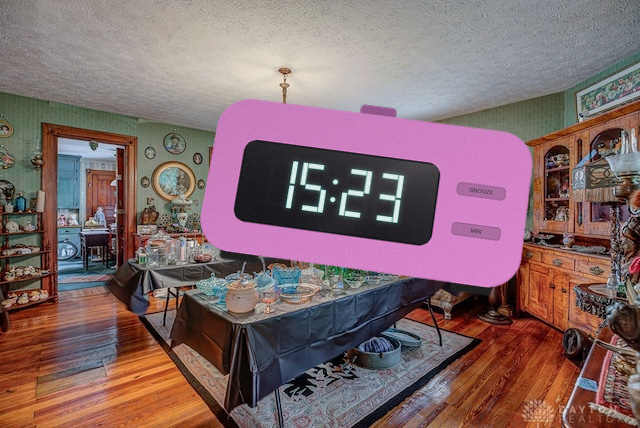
15:23
